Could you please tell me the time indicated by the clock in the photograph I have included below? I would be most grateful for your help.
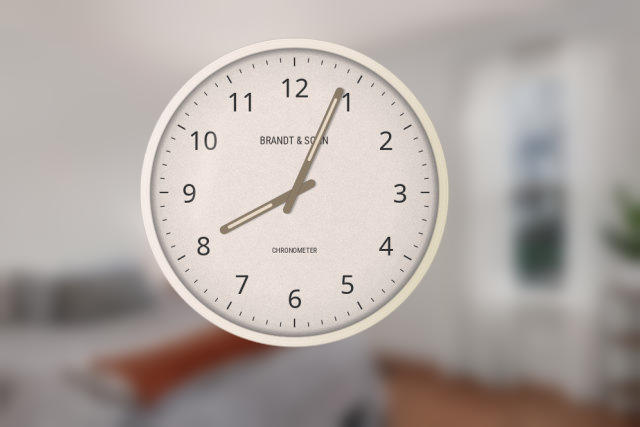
8:04
